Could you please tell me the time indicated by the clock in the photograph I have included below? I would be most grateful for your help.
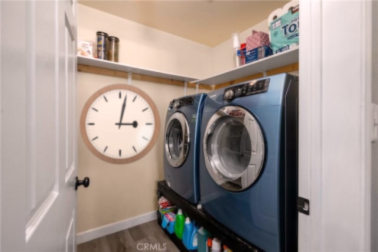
3:02
